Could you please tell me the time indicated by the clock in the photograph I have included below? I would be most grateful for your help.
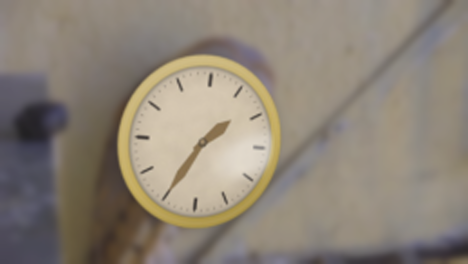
1:35
